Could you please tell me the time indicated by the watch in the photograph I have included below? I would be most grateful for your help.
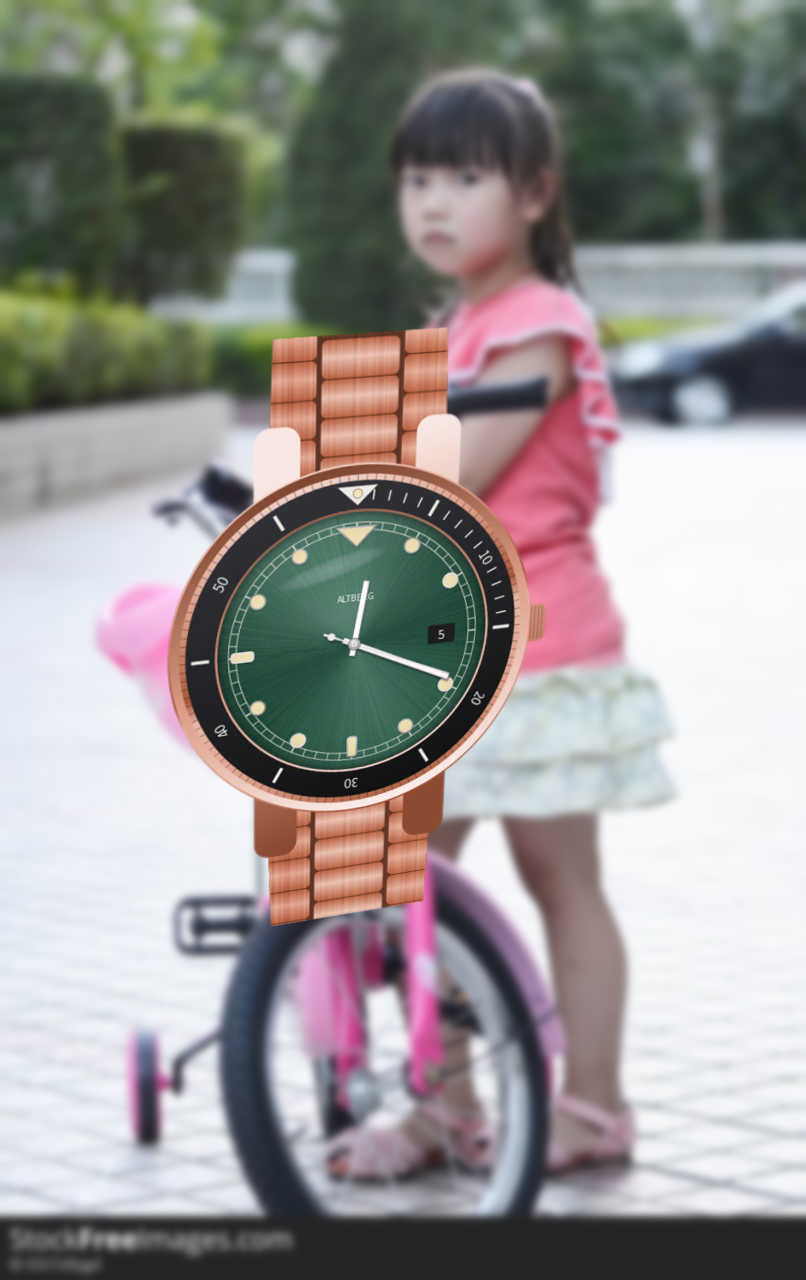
12:19:19
